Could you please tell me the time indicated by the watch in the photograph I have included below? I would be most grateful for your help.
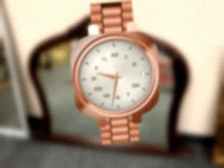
9:32
